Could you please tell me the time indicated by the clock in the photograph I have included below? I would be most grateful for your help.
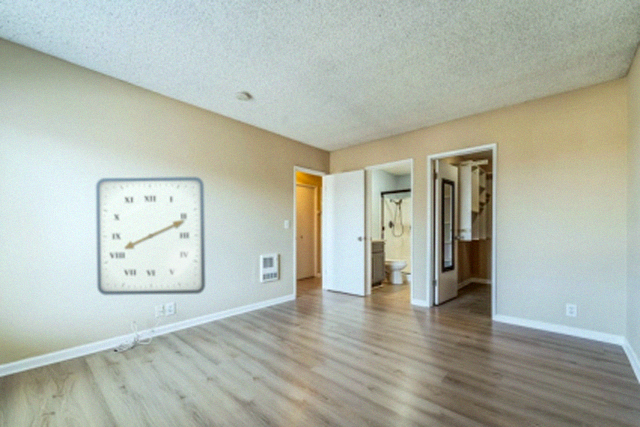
8:11
